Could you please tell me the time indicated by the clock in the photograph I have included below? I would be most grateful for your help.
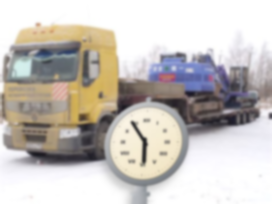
5:54
